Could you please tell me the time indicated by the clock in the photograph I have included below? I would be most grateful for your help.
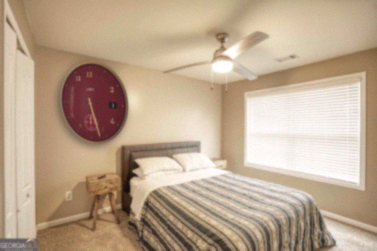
5:27
